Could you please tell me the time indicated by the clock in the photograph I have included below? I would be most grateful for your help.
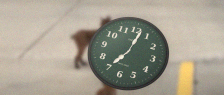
7:02
